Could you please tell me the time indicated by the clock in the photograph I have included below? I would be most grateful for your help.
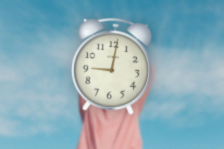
9:01
